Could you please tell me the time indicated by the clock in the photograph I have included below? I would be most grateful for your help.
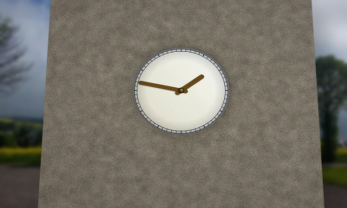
1:47
